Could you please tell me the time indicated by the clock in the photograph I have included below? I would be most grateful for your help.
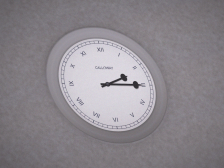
2:15
